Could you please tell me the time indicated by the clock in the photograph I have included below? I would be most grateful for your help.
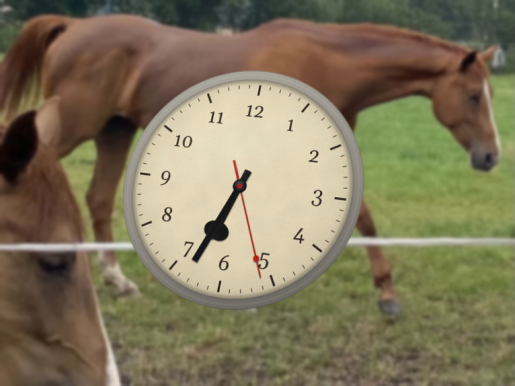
6:33:26
